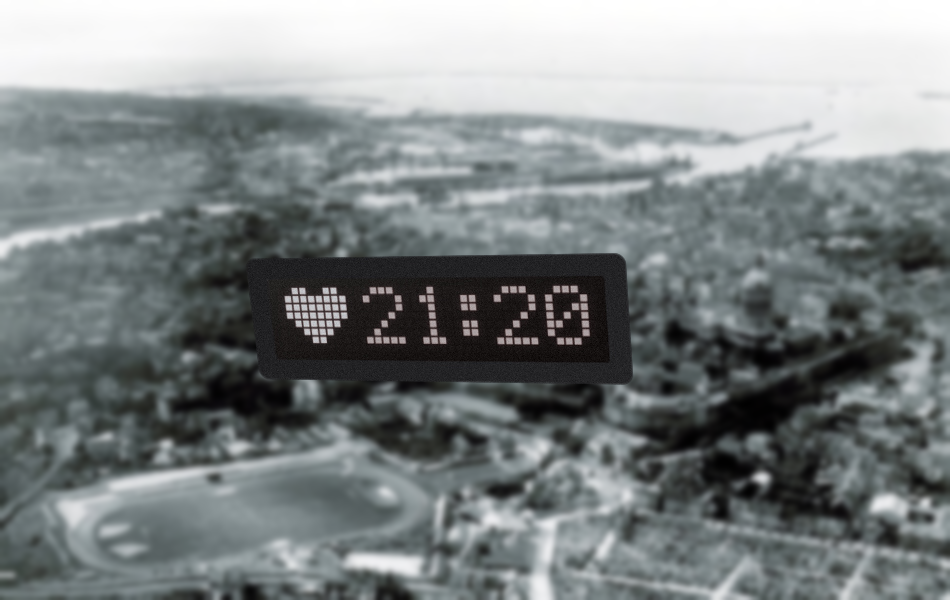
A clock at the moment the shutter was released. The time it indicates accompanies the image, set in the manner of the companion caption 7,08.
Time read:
21,20
